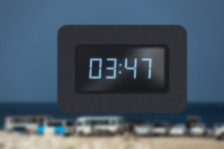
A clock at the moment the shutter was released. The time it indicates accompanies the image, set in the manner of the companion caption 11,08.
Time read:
3,47
